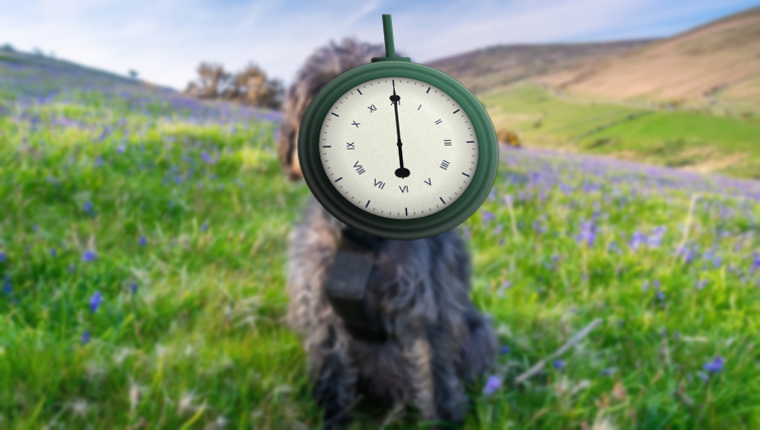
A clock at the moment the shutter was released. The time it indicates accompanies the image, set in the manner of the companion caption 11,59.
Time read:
6,00
